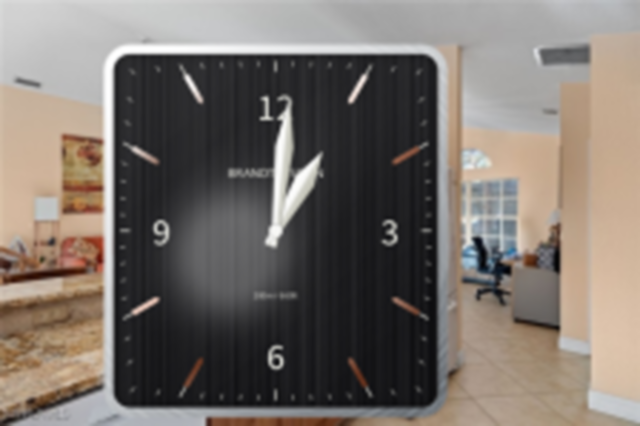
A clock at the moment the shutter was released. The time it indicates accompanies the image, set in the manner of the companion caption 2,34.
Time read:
1,01
